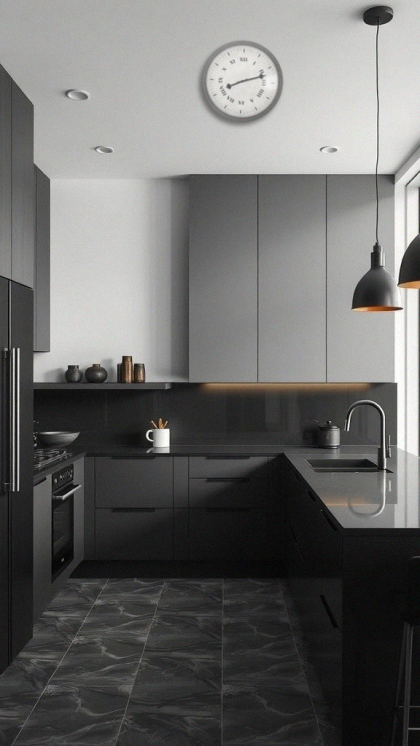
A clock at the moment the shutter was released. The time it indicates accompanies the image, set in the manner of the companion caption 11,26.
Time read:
8,12
